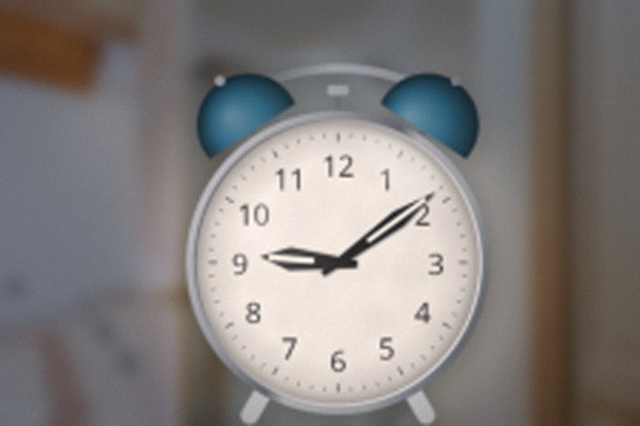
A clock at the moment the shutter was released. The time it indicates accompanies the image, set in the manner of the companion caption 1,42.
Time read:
9,09
